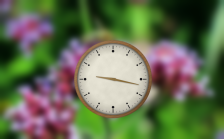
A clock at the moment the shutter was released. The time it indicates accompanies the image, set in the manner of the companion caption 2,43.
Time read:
9,17
